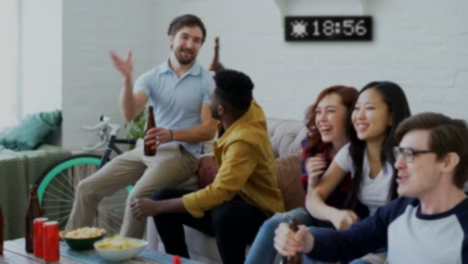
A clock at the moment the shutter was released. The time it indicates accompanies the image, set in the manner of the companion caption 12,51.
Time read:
18,56
